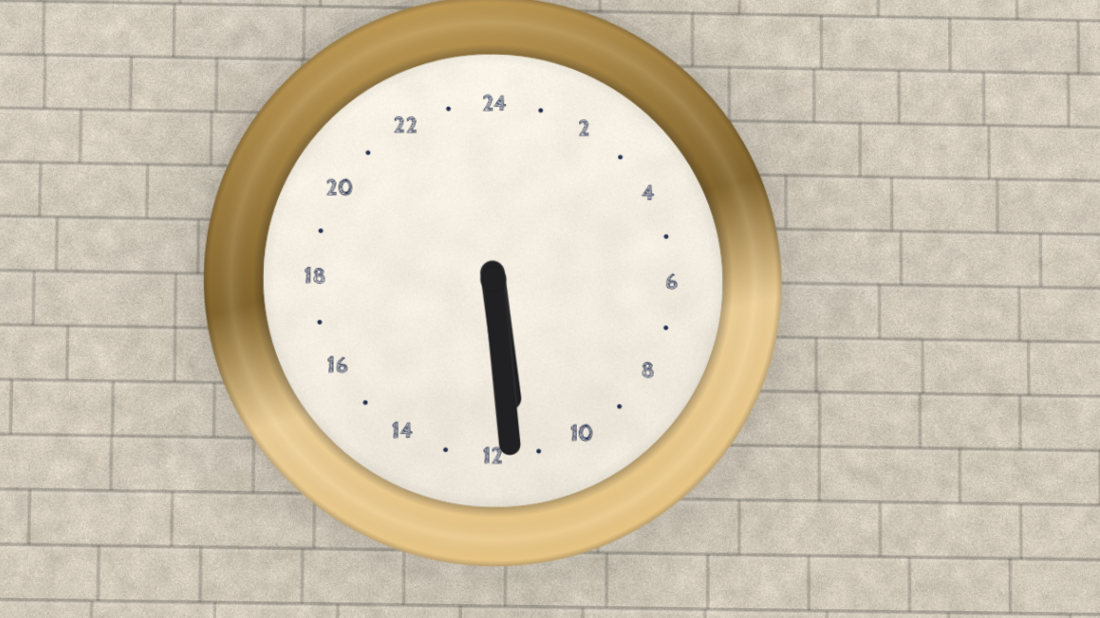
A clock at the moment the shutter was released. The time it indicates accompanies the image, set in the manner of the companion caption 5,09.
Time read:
11,29
